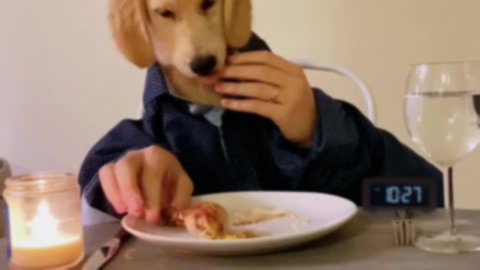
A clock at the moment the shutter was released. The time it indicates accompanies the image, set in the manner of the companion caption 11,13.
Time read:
10,27
